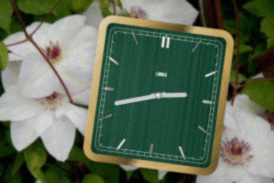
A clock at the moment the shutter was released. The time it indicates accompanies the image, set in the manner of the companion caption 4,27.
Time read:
2,42
